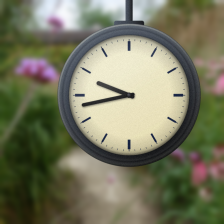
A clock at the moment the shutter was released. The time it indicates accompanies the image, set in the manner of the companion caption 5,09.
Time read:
9,43
